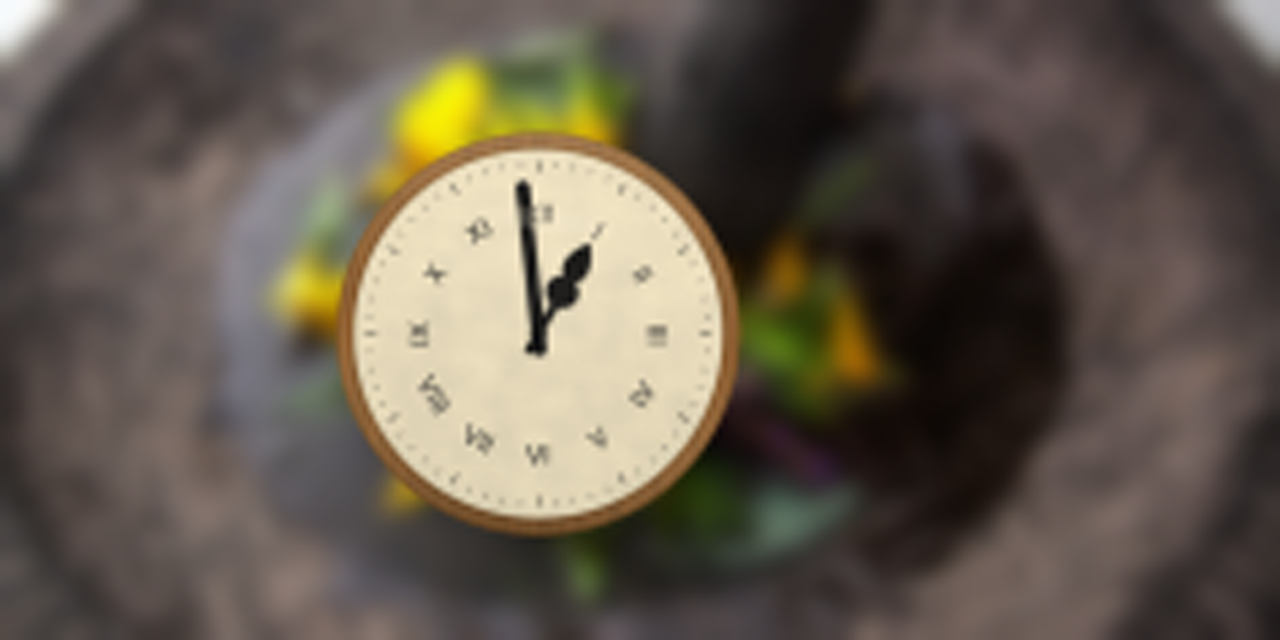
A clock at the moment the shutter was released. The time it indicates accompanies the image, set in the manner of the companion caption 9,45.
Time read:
12,59
